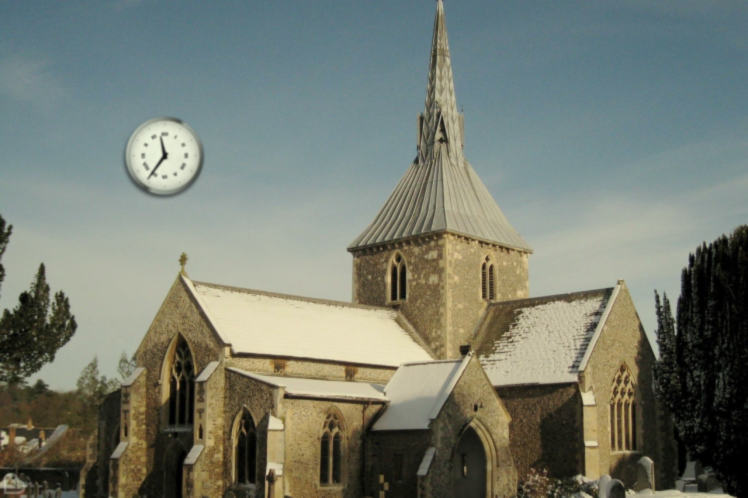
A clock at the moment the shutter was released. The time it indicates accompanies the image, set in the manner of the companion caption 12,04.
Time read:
11,36
